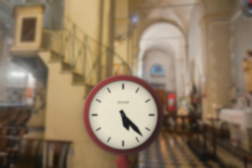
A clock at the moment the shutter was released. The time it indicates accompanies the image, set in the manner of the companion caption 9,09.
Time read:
5,23
